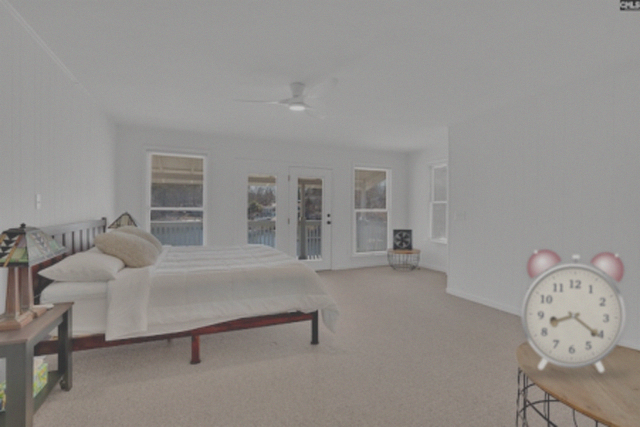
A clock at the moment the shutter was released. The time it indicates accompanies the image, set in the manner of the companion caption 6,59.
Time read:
8,21
